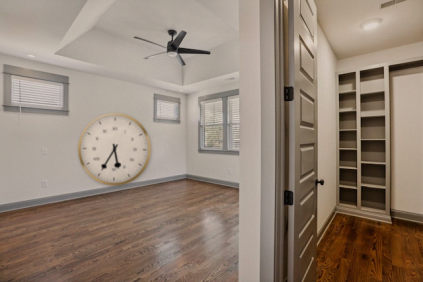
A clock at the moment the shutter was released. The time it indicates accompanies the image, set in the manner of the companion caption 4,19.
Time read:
5,35
